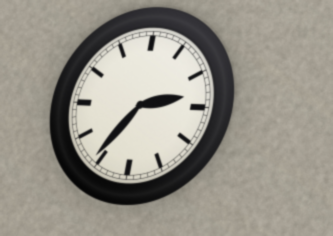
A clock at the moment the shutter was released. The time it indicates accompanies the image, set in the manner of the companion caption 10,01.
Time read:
2,36
